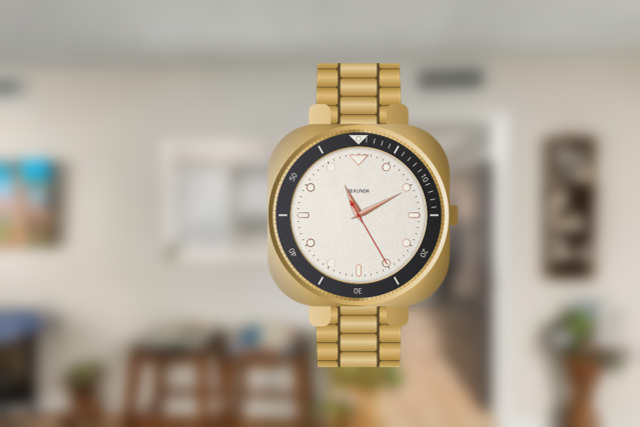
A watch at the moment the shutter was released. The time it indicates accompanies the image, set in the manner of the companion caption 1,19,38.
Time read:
11,10,25
